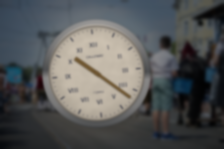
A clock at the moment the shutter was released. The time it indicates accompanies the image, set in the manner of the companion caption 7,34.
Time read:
10,22
